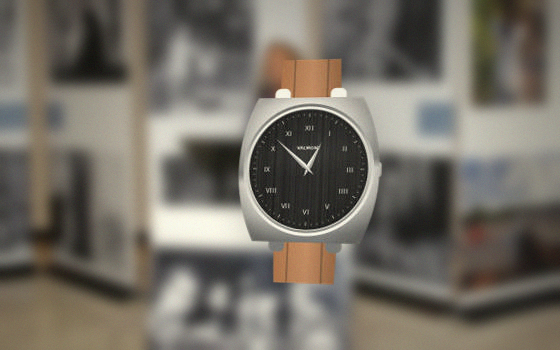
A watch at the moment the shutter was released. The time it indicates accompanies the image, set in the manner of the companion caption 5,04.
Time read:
12,52
